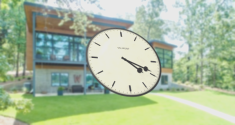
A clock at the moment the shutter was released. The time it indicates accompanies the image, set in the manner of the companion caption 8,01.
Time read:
4,19
